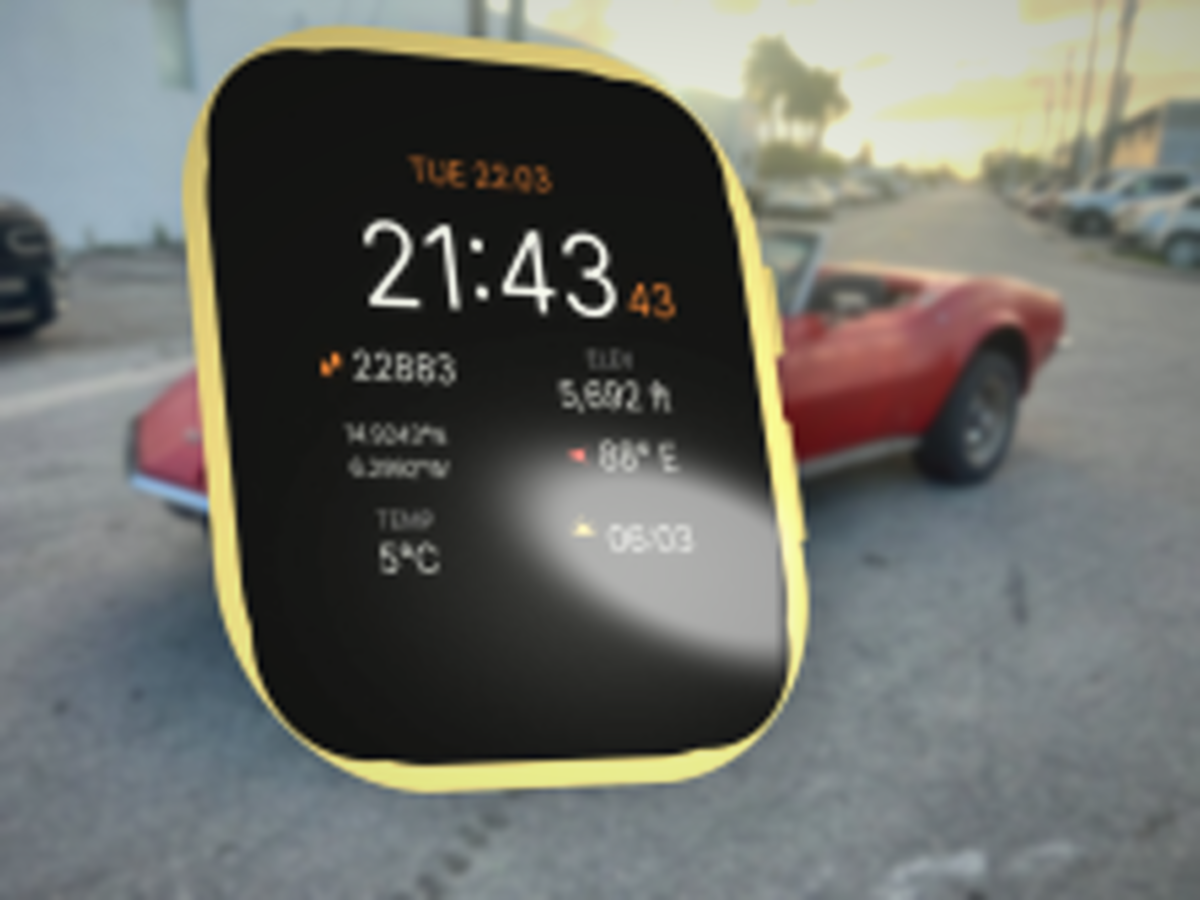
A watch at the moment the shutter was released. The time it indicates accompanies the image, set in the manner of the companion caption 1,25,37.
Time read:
21,43,43
